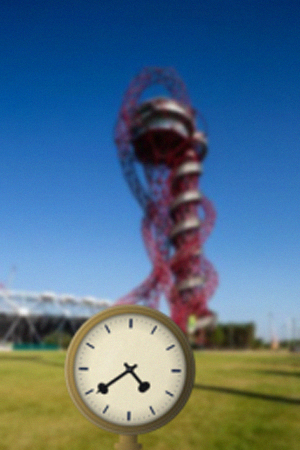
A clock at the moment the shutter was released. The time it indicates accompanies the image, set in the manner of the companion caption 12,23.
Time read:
4,39
